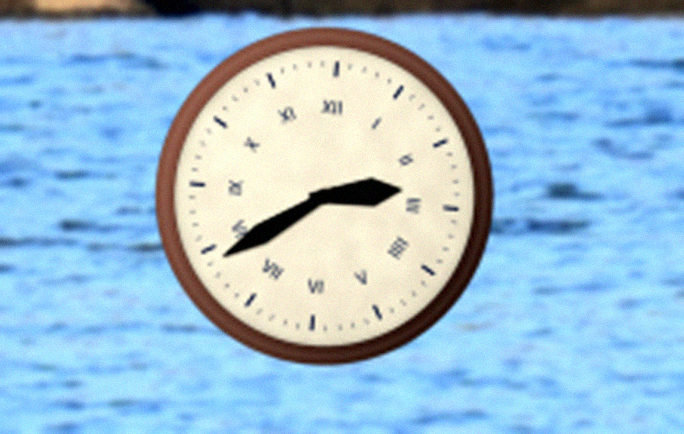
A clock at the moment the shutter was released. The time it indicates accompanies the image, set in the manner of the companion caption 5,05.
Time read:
2,39
